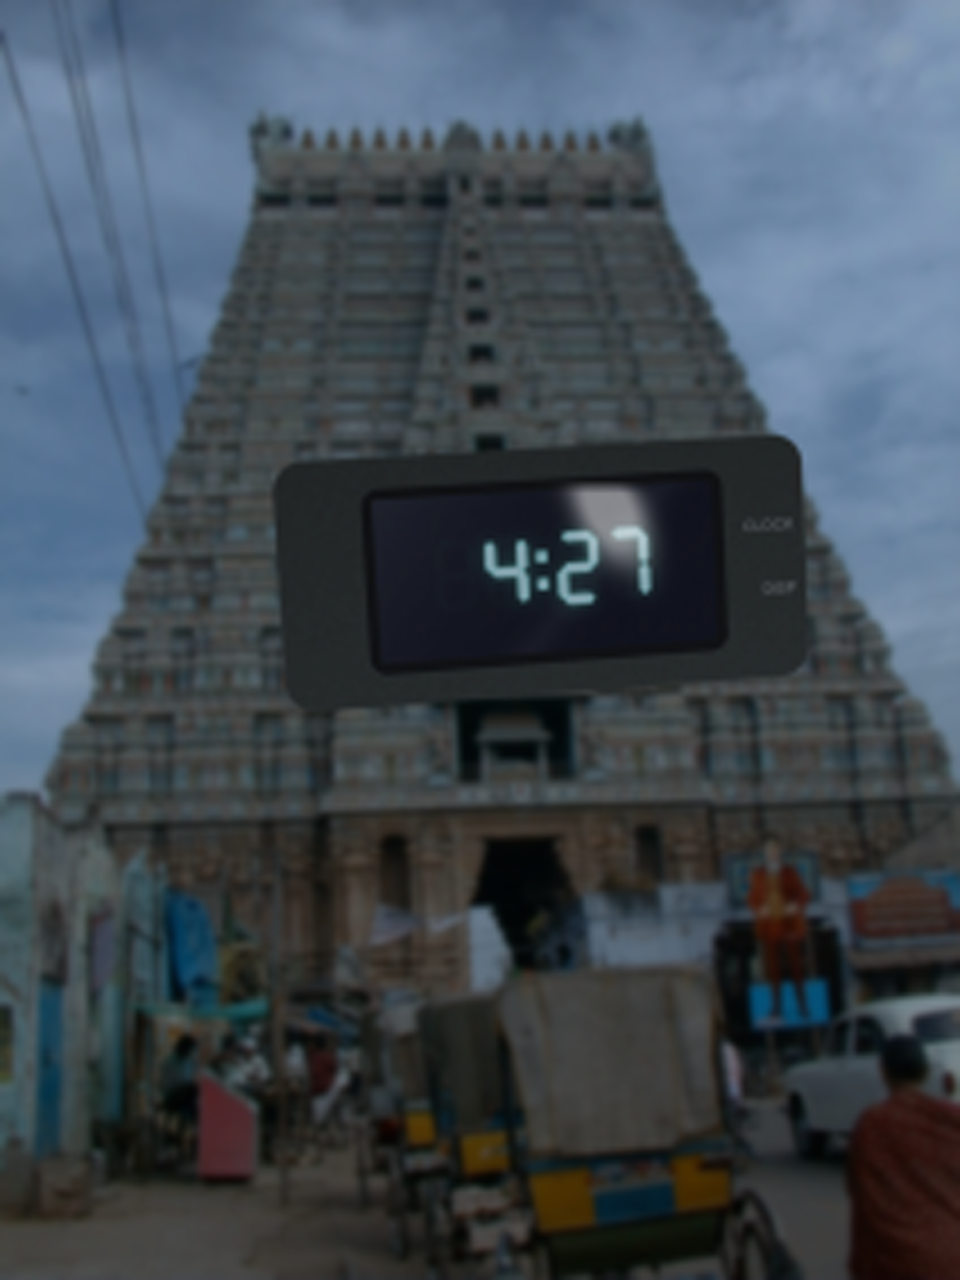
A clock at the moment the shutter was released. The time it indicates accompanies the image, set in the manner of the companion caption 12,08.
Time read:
4,27
